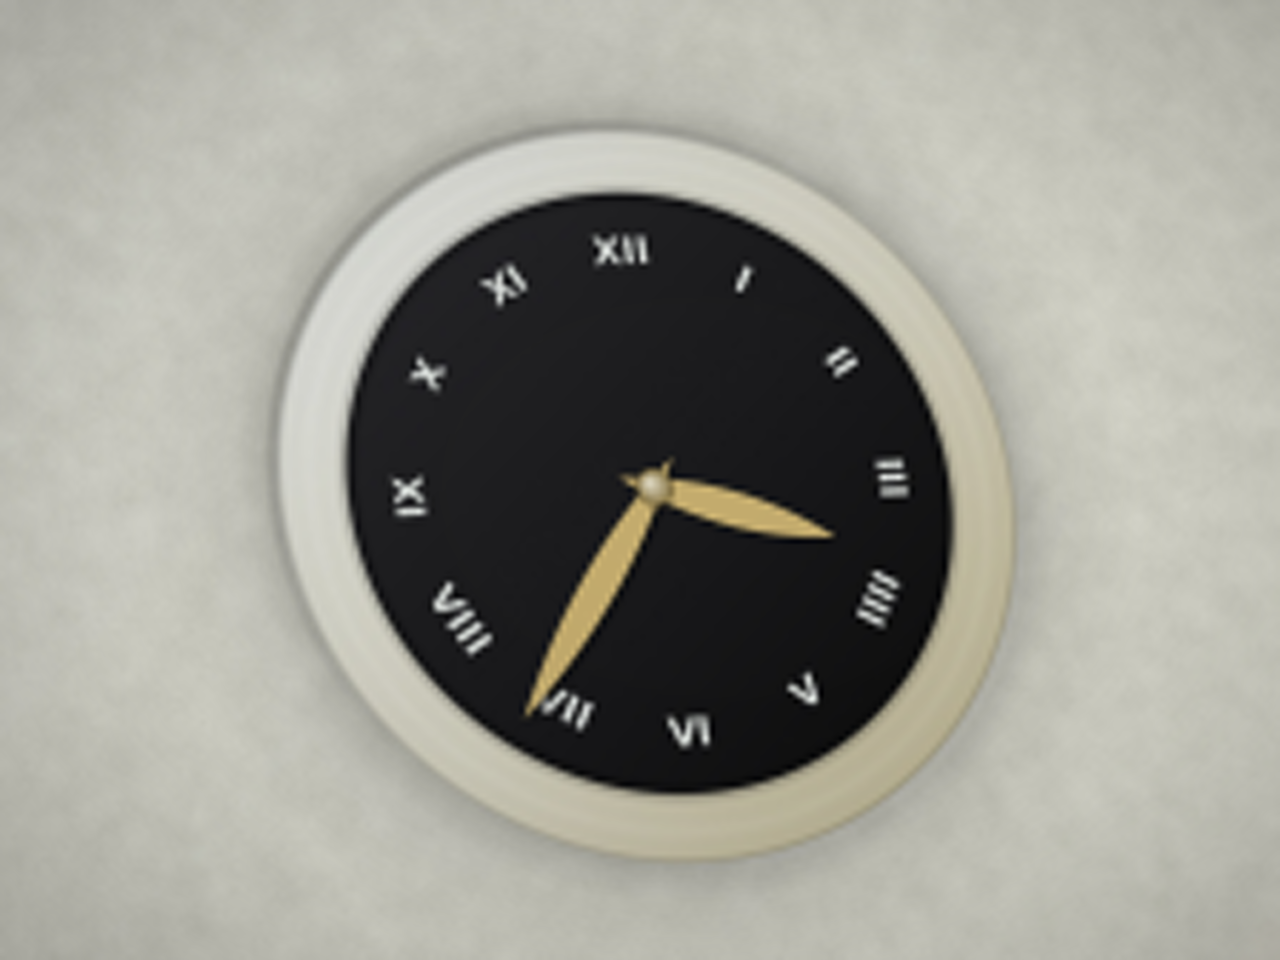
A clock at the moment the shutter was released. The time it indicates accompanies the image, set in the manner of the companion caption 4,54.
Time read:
3,36
